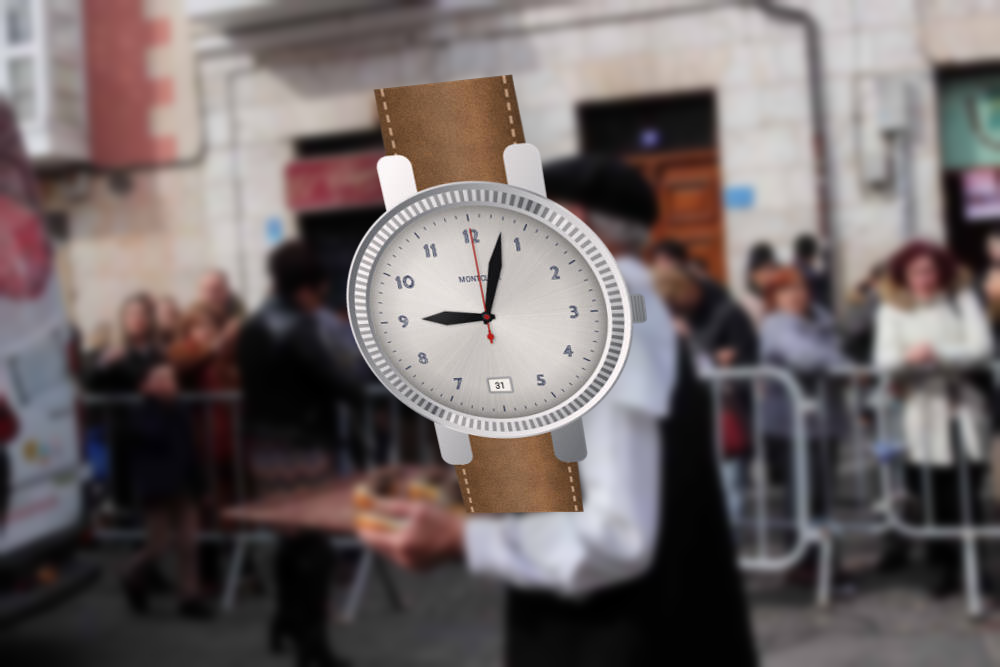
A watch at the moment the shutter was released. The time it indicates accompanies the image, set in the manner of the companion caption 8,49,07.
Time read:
9,03,00
